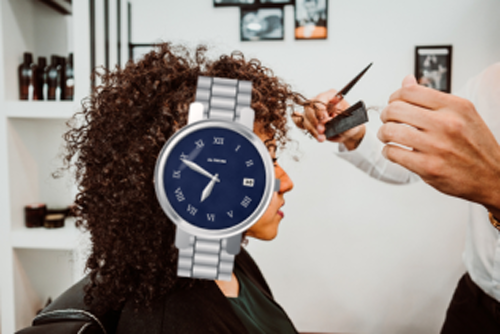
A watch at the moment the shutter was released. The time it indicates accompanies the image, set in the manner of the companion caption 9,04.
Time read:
6,49
